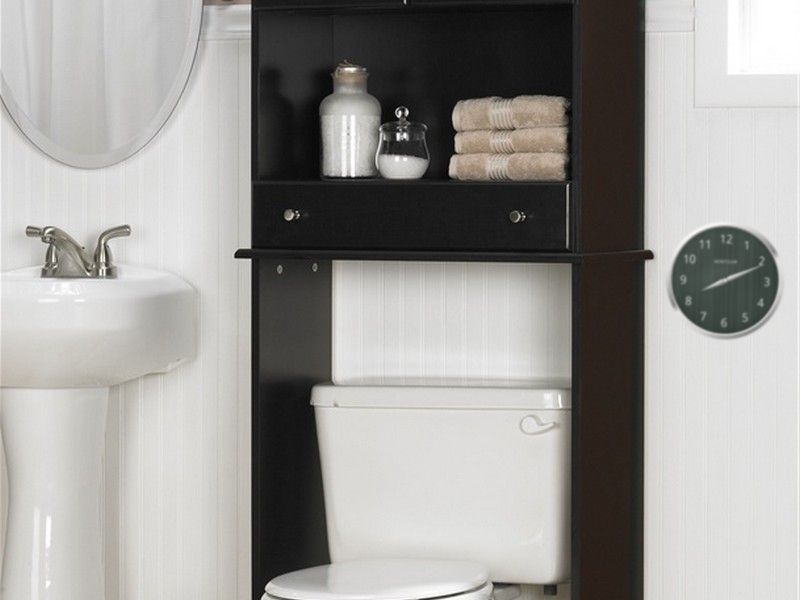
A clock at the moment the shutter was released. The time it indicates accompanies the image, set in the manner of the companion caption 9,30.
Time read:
8,11
